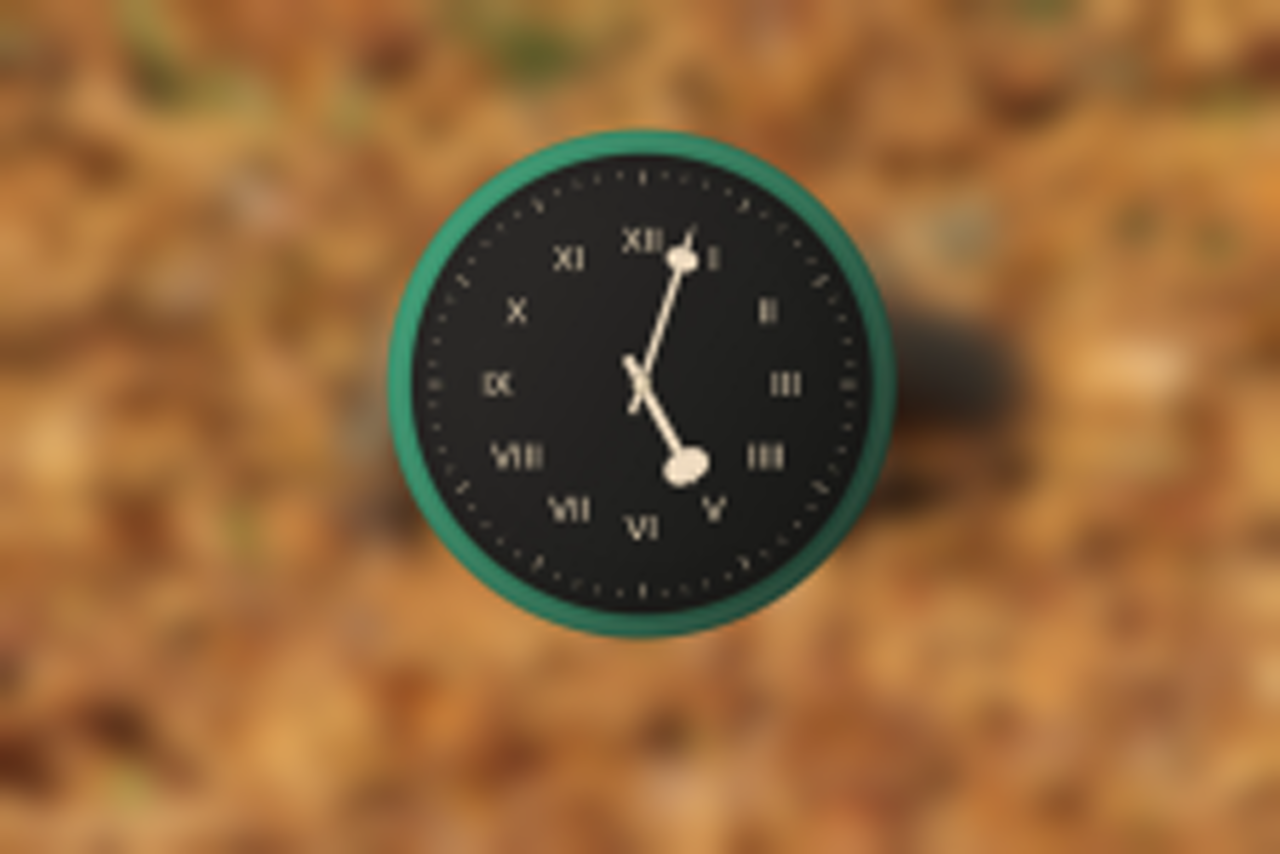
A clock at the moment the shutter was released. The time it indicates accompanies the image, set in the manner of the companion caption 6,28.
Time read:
5,03
